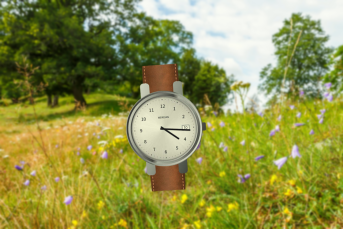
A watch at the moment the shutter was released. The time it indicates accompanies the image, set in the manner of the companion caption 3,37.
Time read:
4,16
